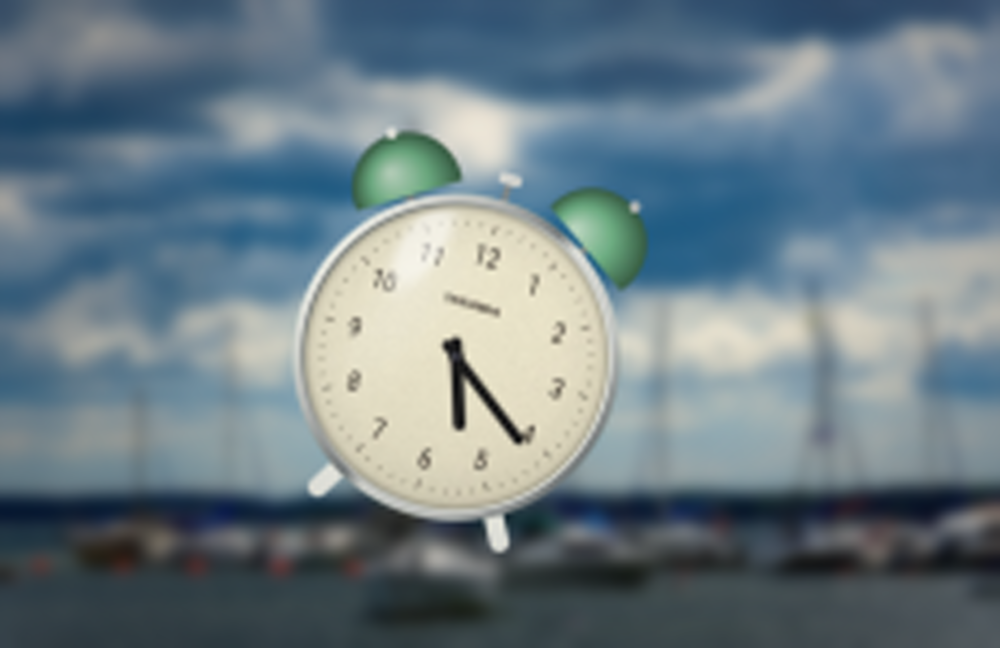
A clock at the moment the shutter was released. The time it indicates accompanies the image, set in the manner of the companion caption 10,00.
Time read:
5,21
